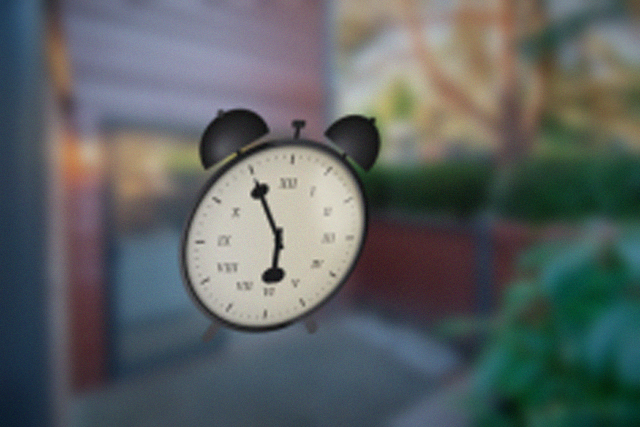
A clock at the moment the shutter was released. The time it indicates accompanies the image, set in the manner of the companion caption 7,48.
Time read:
5,55
